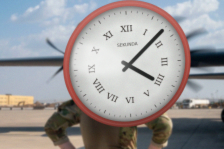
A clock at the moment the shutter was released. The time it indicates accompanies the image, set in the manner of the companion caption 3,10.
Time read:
4,08
